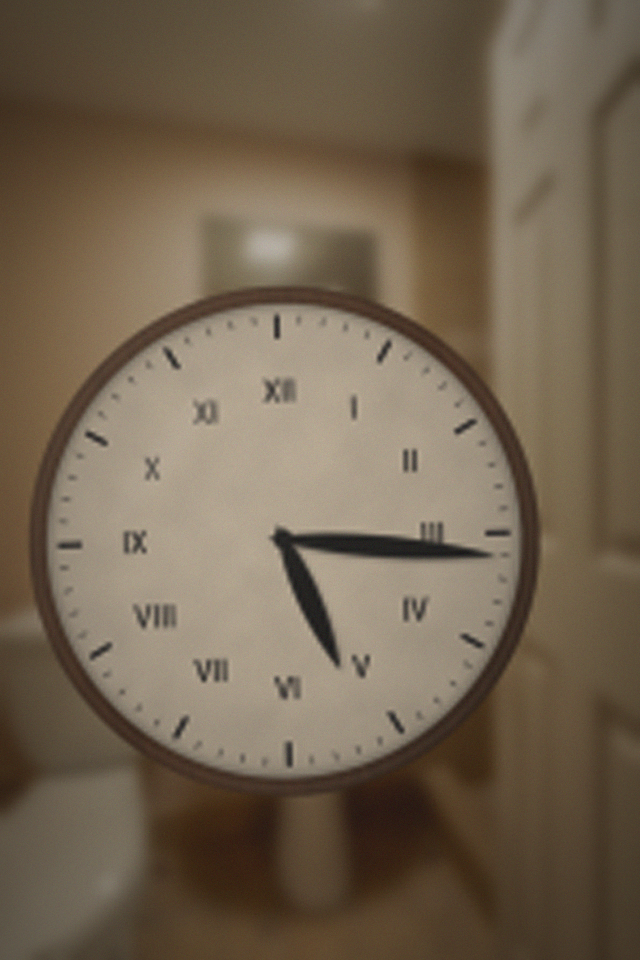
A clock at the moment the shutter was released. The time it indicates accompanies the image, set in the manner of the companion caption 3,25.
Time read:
5,16
